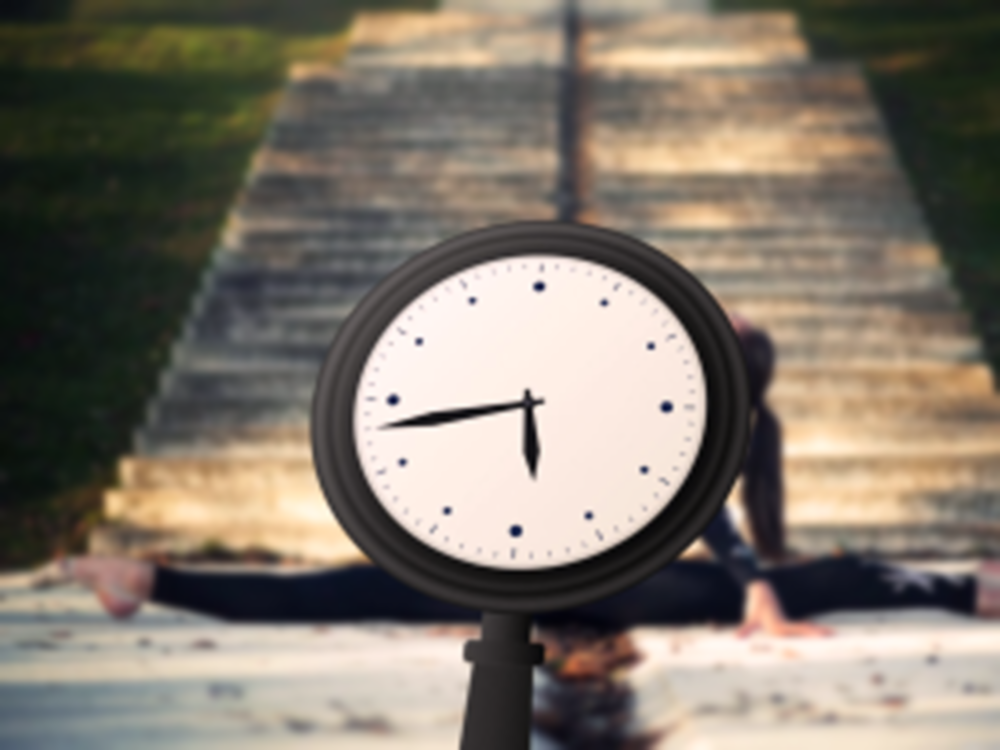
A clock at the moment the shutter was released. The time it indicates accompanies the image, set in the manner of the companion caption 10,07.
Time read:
5,43
